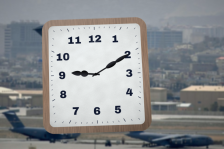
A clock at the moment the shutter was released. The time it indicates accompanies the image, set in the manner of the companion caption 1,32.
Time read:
9,10
